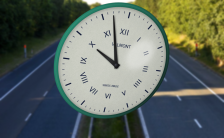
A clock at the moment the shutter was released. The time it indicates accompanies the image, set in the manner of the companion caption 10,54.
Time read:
9,57
